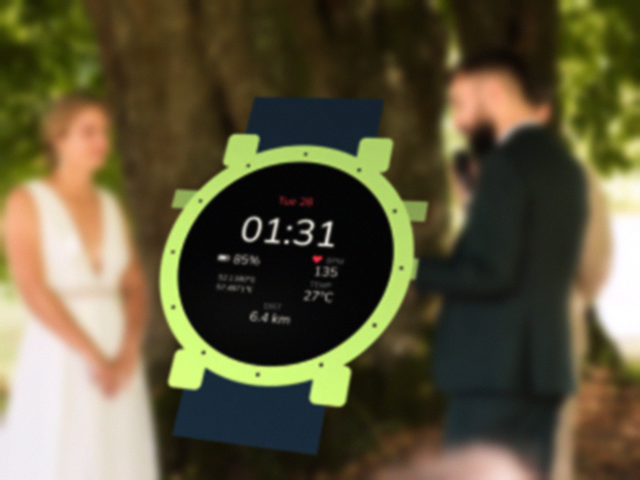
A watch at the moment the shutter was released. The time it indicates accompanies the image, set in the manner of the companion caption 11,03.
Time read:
1,31
